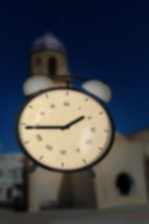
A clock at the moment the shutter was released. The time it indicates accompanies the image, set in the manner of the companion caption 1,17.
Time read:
1,44
